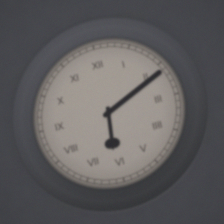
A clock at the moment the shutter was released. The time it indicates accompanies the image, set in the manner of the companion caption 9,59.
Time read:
6,11
